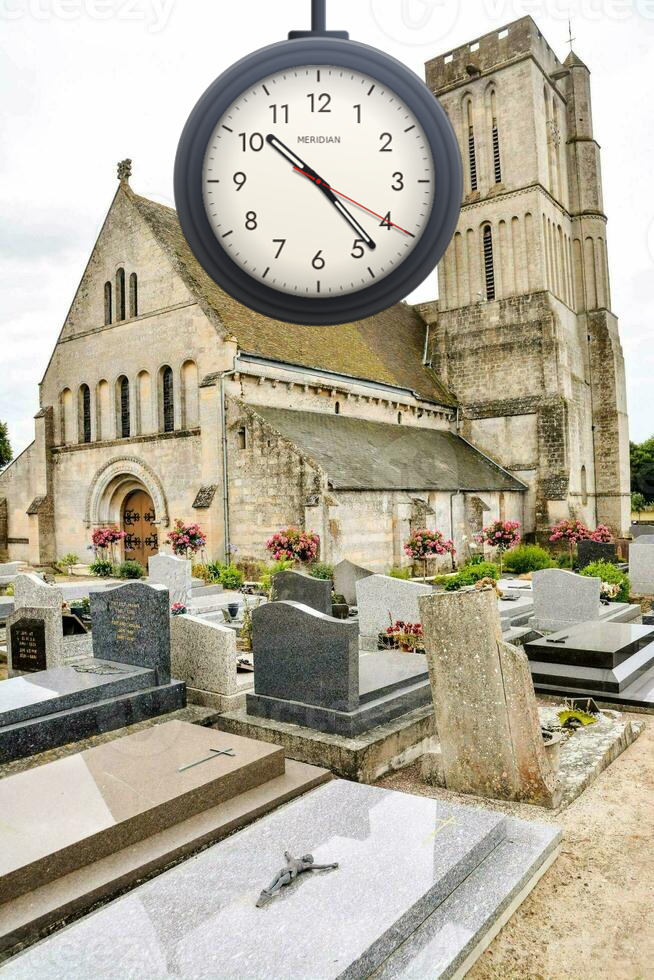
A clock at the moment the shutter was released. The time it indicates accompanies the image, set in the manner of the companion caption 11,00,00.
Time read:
10,23,20
